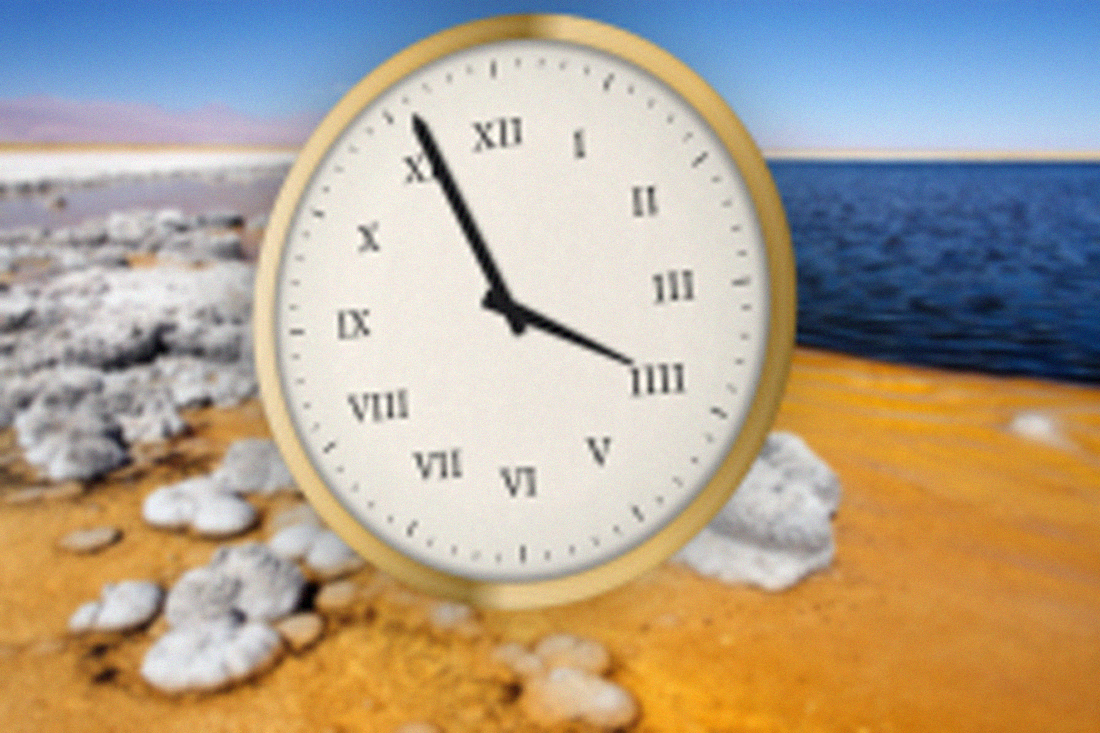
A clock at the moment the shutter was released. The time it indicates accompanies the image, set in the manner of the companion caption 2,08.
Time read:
3,56
